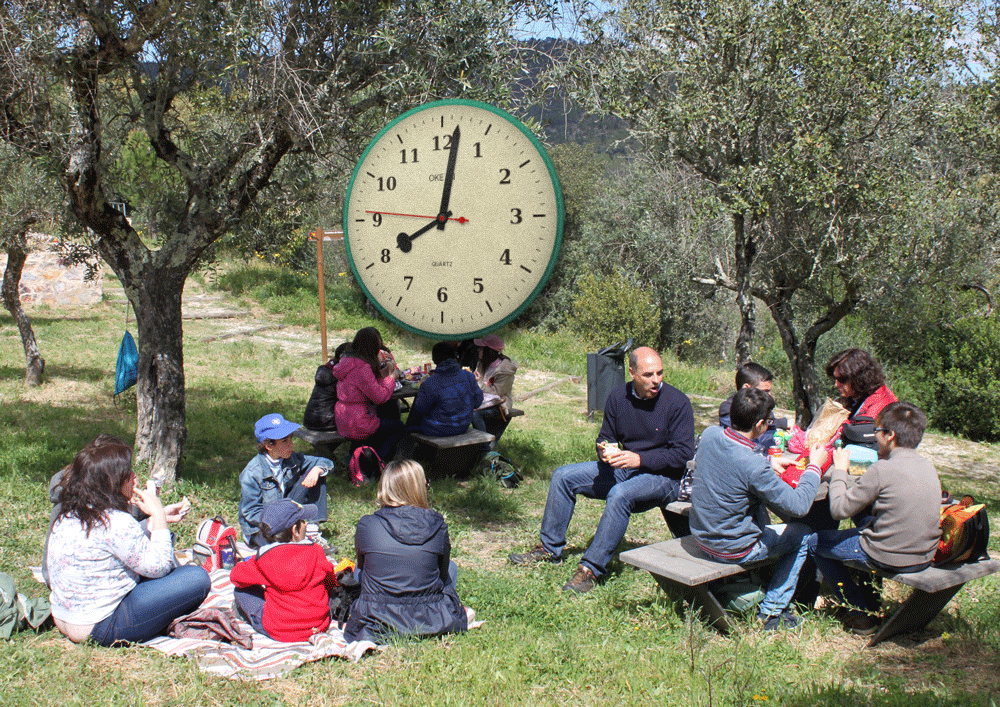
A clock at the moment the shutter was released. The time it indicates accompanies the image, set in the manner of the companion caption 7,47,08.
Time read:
8,01,46
